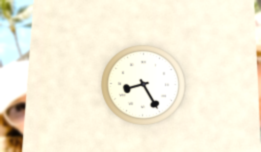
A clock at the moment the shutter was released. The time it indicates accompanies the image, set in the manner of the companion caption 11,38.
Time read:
8,25
